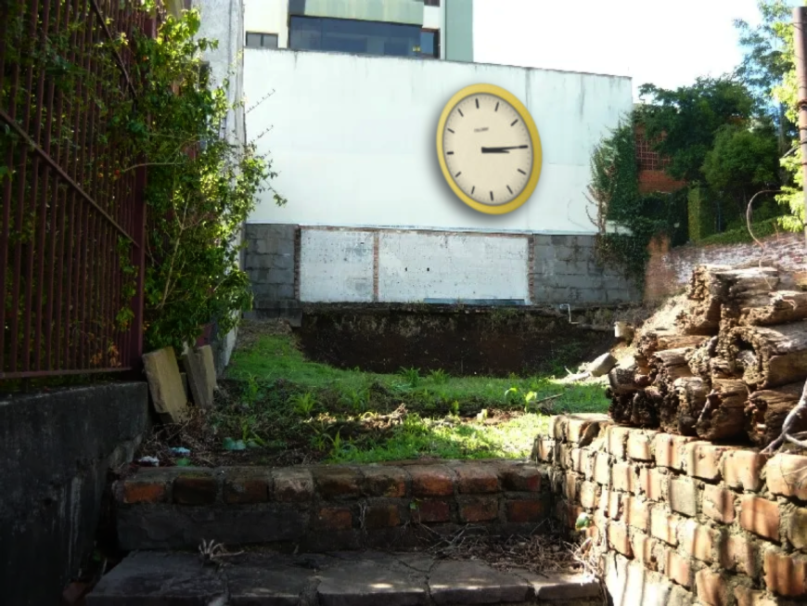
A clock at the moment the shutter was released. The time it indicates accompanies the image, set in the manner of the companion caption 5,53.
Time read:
3,15
